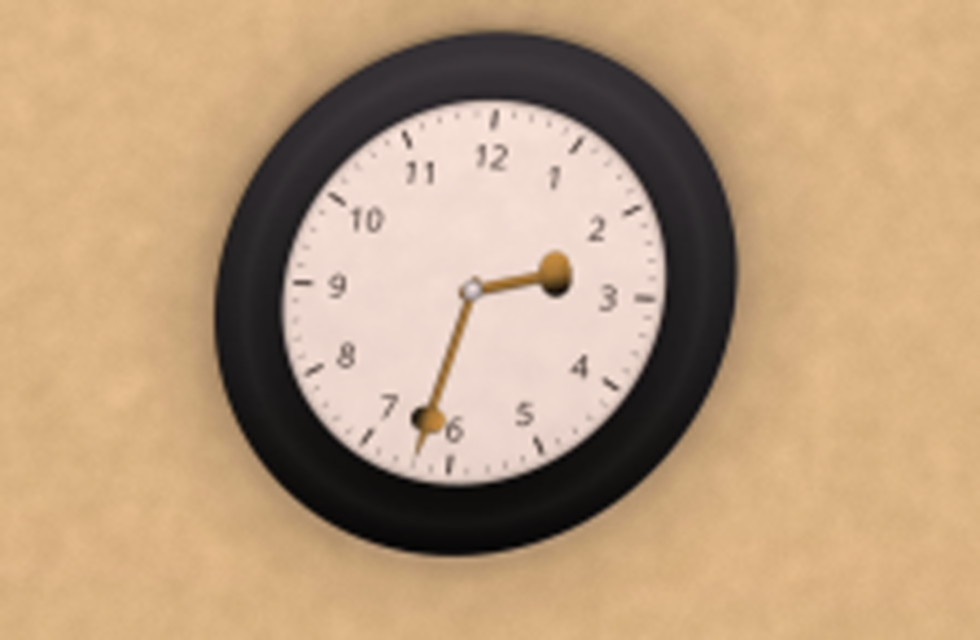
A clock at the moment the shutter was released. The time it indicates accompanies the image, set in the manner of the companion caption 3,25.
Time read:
2,32
